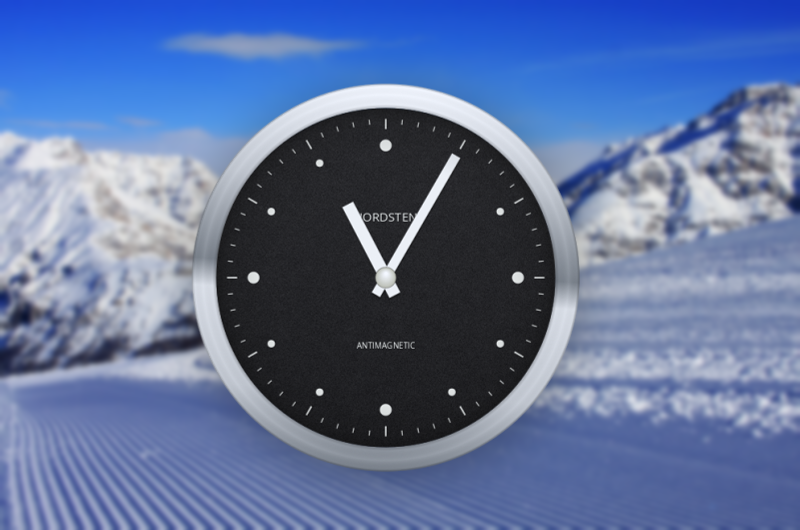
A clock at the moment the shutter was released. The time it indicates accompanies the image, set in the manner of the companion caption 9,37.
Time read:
11,05
